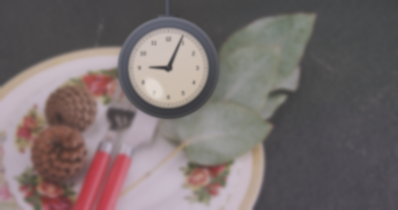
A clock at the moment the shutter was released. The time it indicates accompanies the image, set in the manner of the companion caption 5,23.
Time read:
9,04
